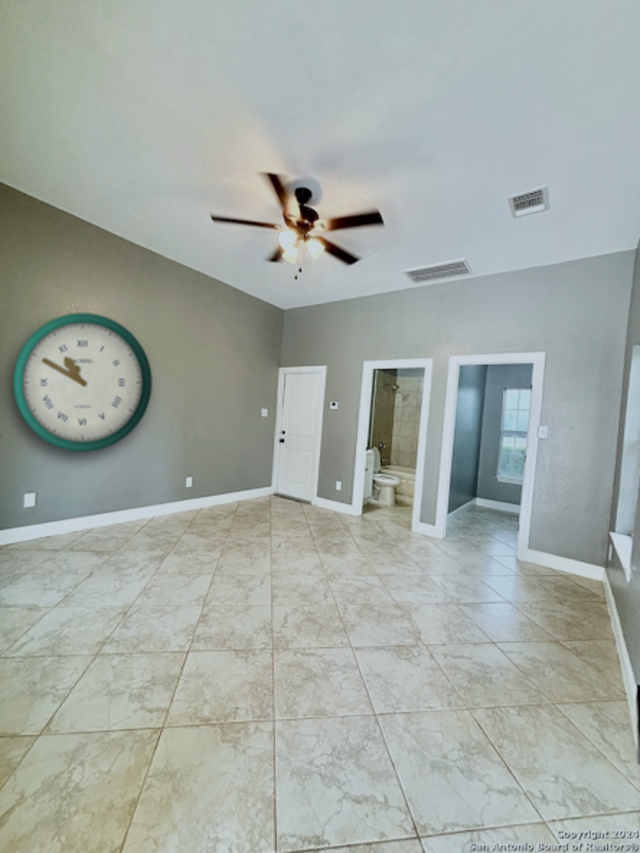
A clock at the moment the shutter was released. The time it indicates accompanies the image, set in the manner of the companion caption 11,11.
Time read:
10,50
